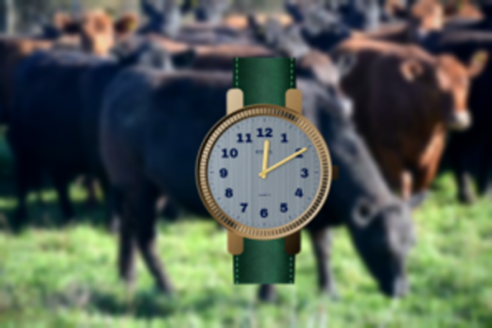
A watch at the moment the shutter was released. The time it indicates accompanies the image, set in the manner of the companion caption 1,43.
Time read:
12,10
